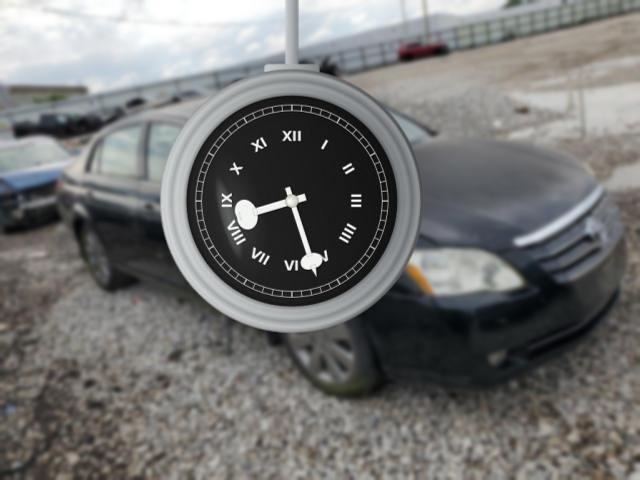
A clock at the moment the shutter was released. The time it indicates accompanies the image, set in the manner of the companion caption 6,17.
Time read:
8,27
